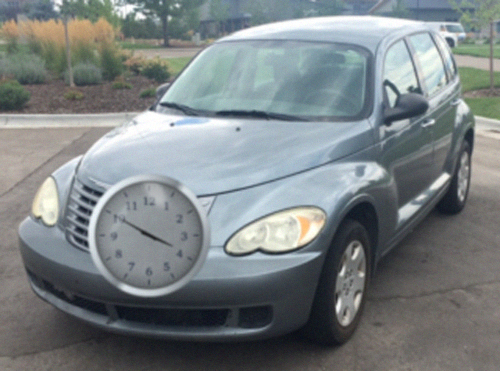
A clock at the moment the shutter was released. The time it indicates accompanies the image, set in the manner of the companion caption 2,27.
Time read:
3,50
